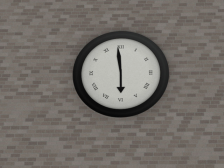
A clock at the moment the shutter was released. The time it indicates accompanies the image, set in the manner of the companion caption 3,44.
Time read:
5,59
